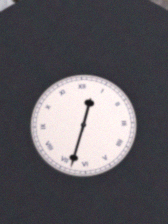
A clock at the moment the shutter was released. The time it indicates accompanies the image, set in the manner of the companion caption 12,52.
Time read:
12,33
